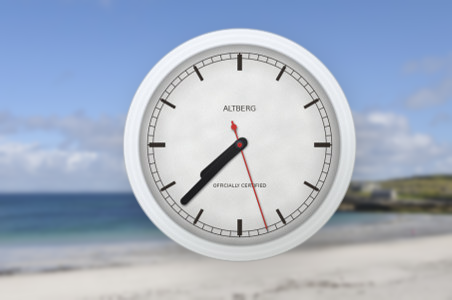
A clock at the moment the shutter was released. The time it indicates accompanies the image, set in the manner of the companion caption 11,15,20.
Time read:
7,37,27
